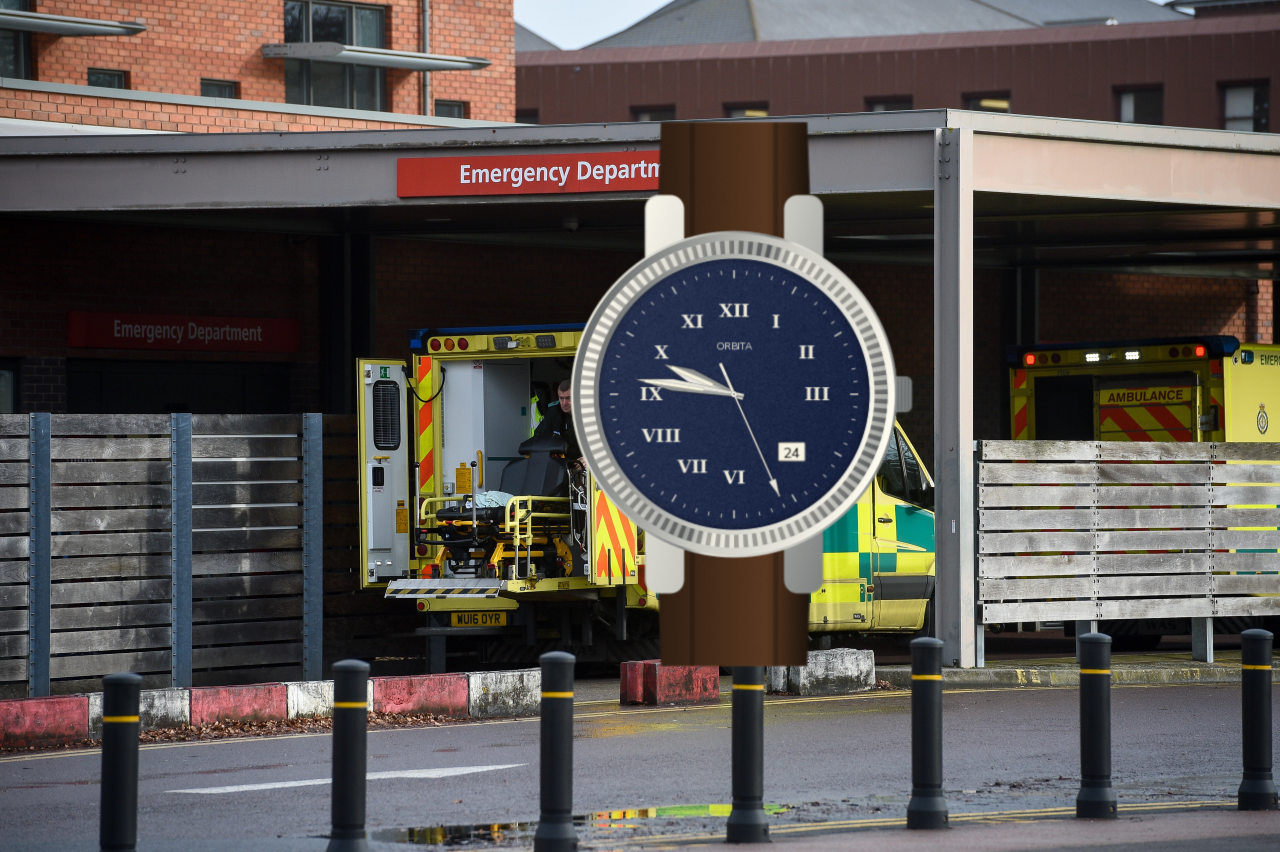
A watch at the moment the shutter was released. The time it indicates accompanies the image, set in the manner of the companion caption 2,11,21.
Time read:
9,46,26
